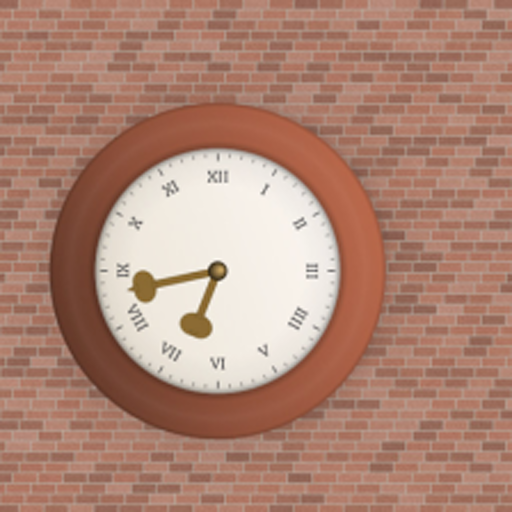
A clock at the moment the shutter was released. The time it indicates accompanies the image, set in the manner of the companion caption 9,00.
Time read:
6,43
